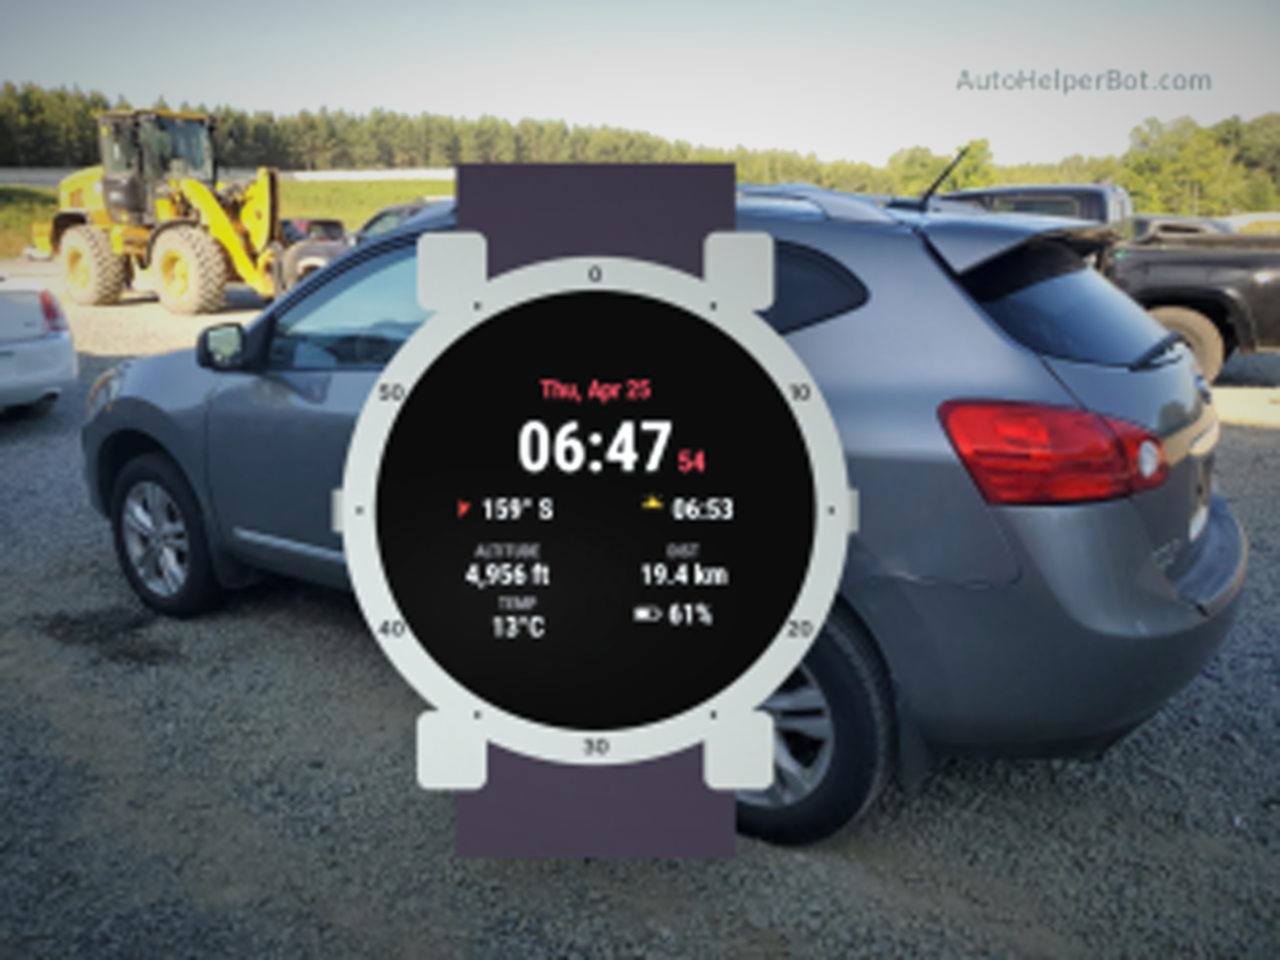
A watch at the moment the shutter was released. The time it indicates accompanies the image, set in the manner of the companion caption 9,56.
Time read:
6,47
